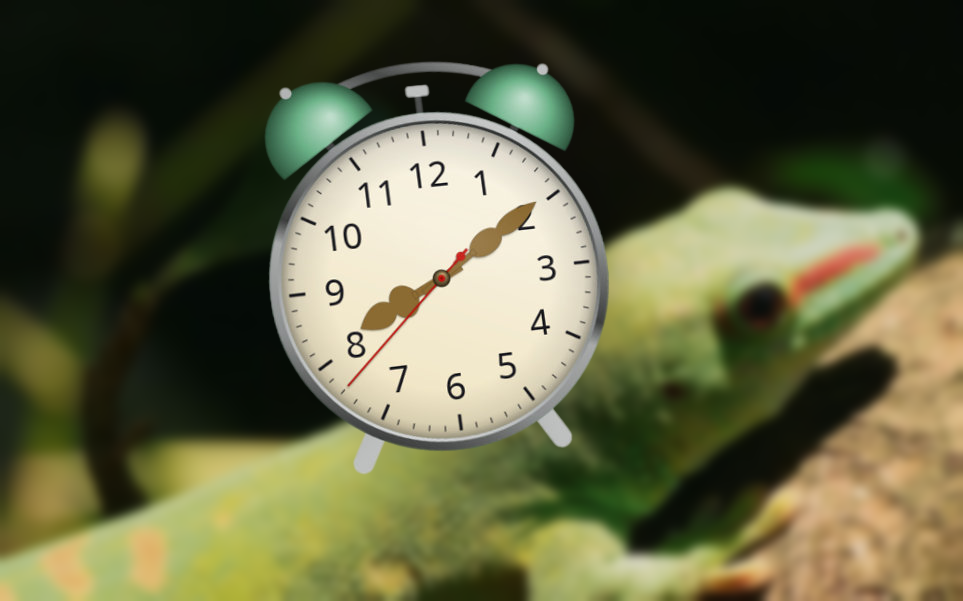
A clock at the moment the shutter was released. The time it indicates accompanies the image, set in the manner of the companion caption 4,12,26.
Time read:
8,09,38
